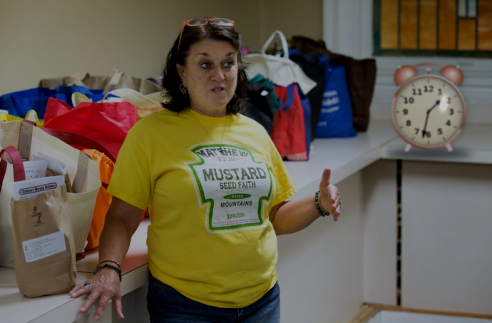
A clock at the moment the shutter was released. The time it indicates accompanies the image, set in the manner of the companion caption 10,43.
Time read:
1,32
